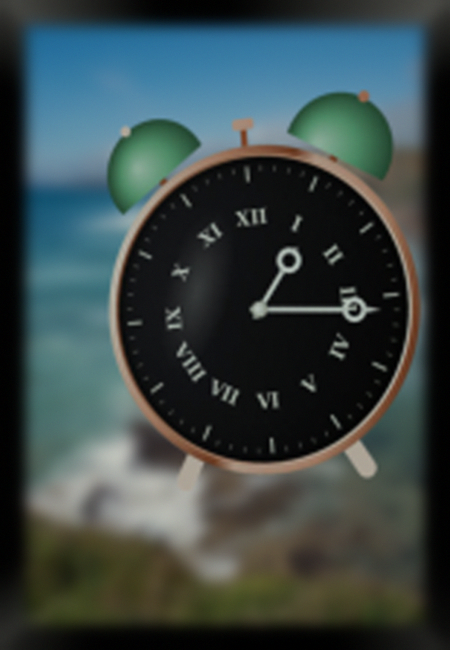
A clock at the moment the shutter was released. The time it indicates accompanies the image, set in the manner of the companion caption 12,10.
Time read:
1,16
